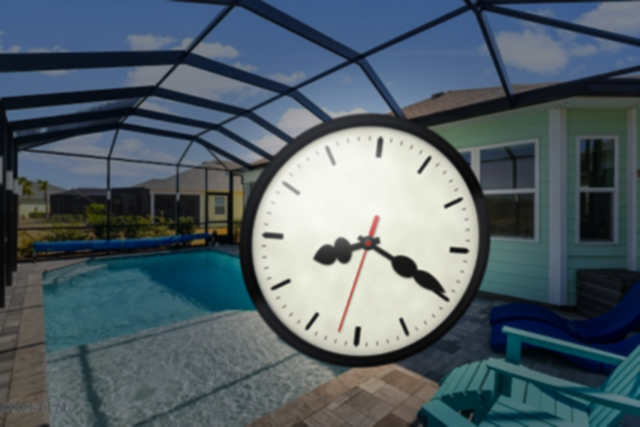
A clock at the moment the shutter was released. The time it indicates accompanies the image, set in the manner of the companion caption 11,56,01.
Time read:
8,19,32
